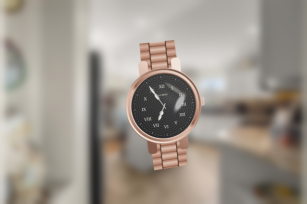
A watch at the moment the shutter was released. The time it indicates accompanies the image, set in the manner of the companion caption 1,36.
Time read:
6,55
